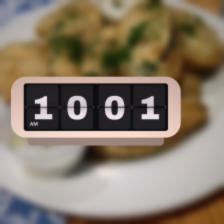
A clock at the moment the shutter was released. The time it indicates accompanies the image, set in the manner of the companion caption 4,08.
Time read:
10,01
